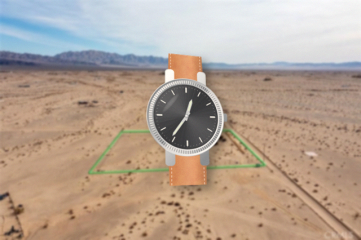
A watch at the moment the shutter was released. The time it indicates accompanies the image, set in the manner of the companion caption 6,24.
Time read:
12,36
